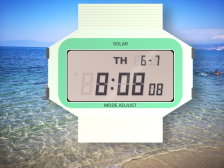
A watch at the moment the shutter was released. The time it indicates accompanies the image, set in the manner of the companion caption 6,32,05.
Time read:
8,08,08
